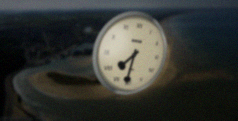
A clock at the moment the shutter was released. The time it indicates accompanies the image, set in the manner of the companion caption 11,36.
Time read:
7,31
